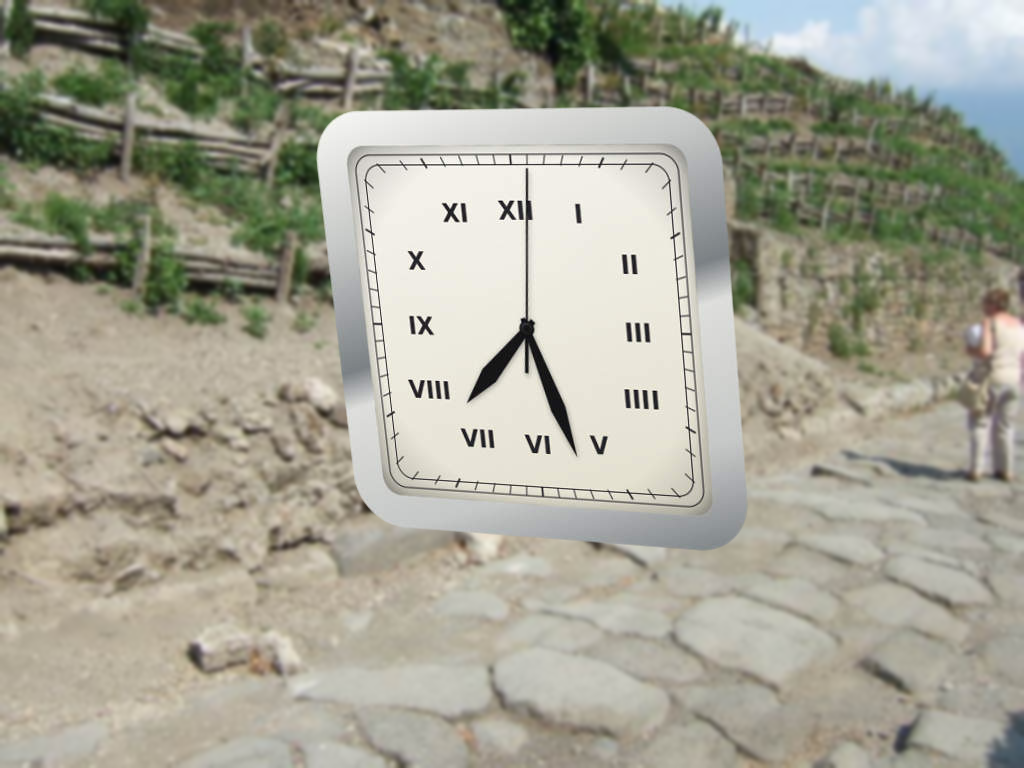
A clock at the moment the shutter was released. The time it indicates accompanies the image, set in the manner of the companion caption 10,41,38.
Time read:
7,27,01
